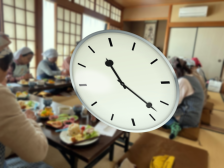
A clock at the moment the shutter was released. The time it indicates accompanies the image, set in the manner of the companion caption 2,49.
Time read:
11,23
